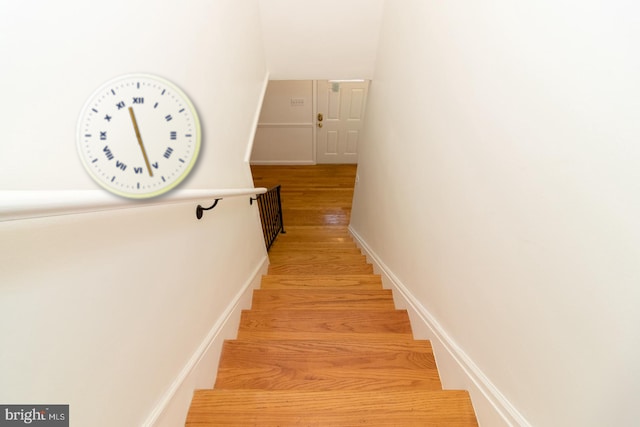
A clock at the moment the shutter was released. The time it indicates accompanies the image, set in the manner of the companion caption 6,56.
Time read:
11,27
